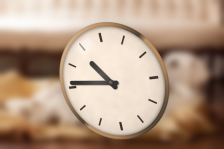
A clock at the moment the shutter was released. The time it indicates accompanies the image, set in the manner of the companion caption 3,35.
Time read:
10,46
